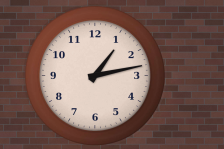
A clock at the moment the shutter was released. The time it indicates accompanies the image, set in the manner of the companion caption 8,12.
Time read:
1,13
